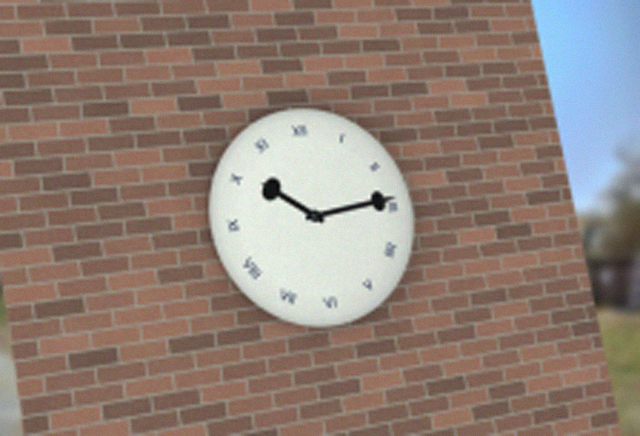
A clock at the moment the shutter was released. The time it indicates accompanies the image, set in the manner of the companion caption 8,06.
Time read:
10,14
